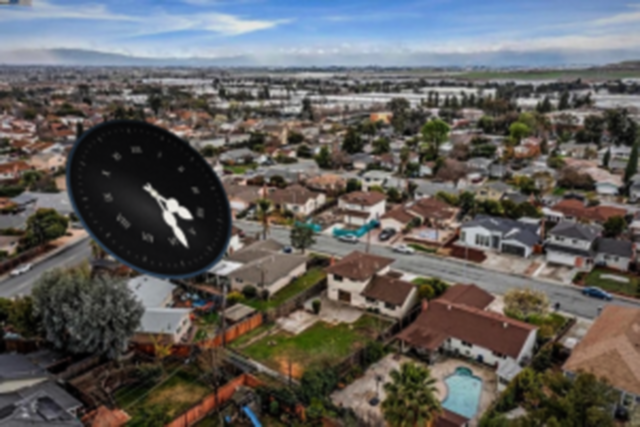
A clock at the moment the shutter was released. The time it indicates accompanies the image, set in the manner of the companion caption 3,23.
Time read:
4,28
